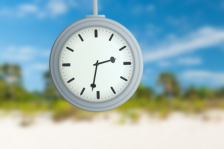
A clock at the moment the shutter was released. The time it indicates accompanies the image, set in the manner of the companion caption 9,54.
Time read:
2,32
